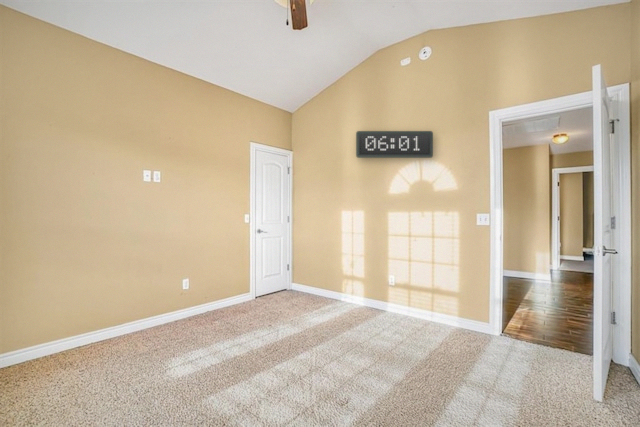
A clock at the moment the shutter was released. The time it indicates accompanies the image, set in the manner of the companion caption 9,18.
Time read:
6,01
